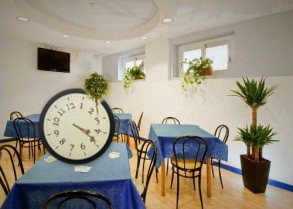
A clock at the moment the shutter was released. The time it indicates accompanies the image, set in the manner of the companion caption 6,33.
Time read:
4,24
